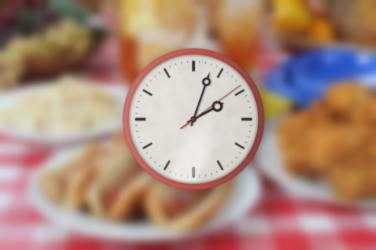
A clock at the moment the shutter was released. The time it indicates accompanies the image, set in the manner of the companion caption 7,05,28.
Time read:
2,03,09
